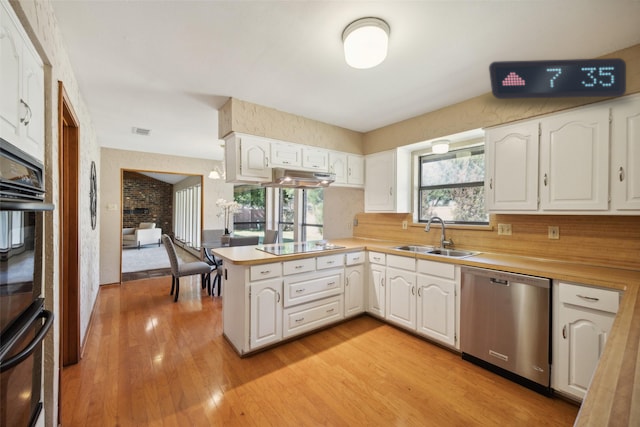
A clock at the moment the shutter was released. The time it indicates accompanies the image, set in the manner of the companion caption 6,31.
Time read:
7,35
